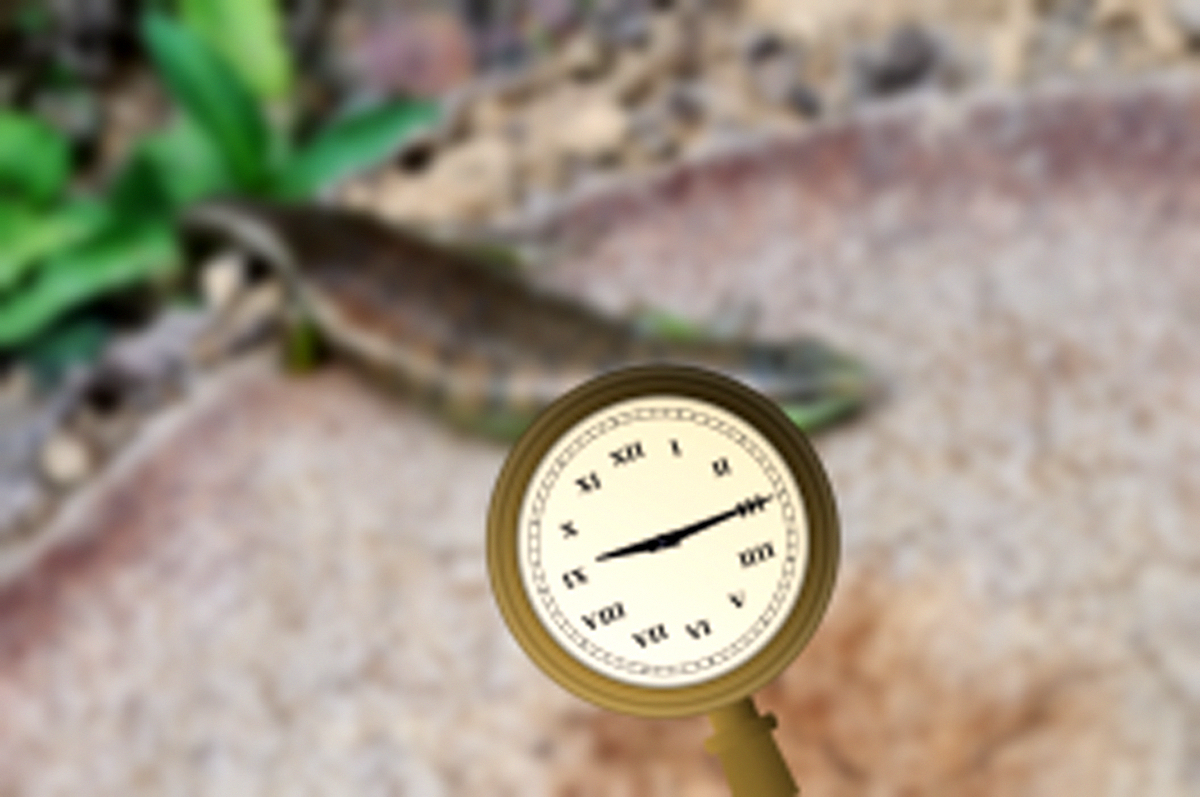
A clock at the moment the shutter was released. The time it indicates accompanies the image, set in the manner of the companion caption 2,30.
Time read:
9,15
